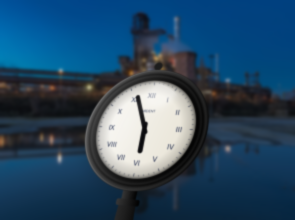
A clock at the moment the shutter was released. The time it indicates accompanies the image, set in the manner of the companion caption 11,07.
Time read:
5,56
